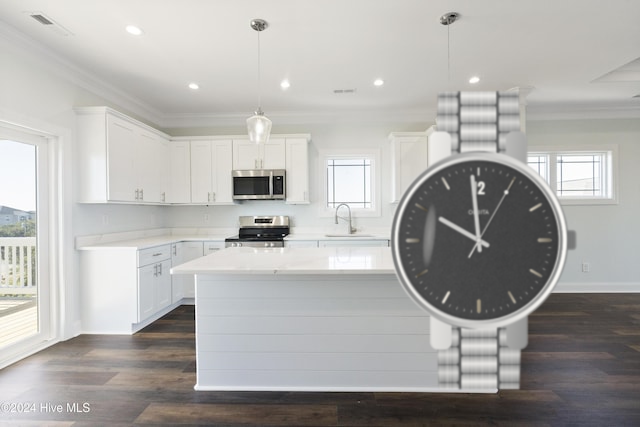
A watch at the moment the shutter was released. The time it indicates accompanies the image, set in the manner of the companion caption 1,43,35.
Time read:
9,59,05
